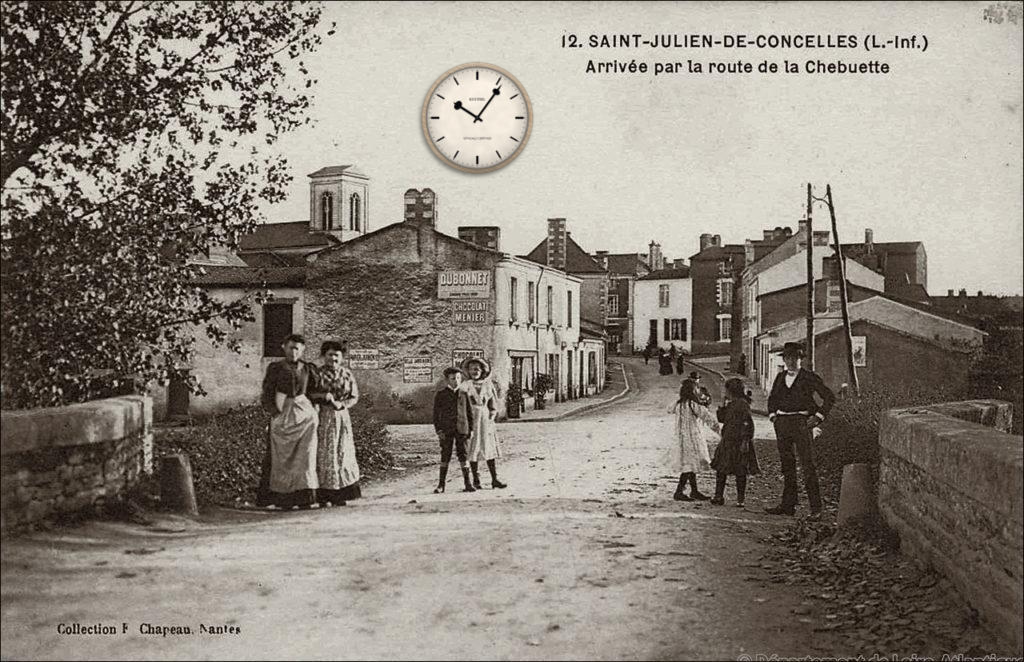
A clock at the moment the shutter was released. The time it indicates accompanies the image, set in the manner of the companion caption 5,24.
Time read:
10,06
